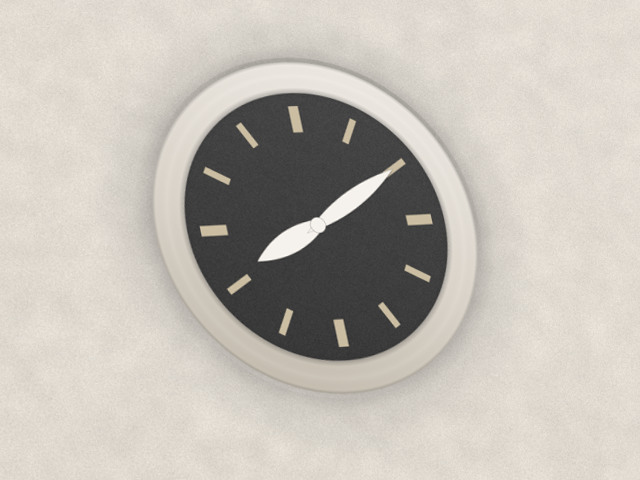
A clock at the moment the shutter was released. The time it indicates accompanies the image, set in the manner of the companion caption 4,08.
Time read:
8,10
